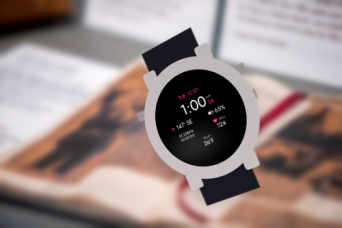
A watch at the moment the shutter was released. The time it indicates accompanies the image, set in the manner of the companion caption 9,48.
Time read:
1,00
